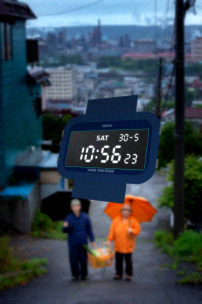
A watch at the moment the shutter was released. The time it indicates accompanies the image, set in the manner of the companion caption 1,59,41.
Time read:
10,56,23
